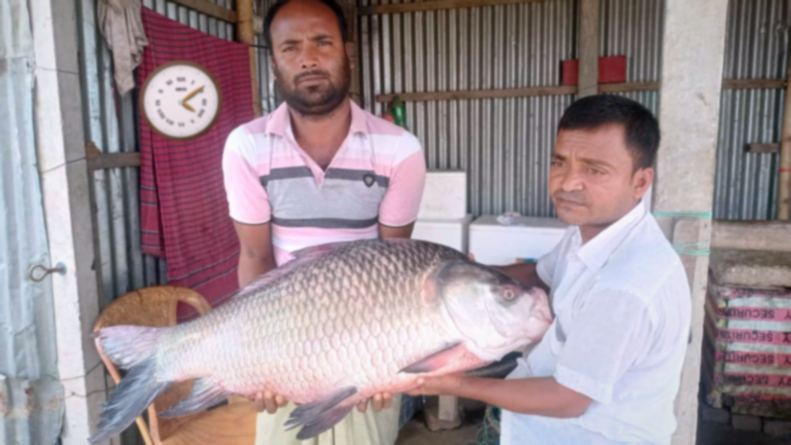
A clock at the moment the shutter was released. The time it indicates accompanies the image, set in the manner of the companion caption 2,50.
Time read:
4,09
